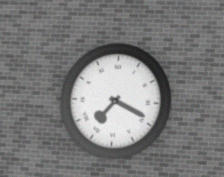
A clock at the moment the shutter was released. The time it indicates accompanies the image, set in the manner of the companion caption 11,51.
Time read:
7,19
